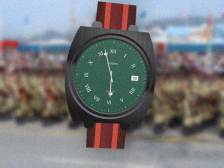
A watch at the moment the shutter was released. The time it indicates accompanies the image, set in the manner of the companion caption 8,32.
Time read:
5,57
